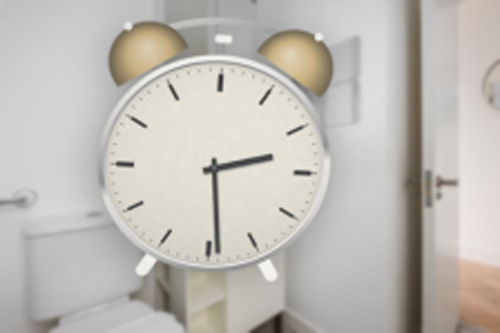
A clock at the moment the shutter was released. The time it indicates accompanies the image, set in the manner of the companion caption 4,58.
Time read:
2,29
